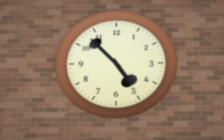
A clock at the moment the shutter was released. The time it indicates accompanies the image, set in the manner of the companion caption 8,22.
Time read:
4,53
